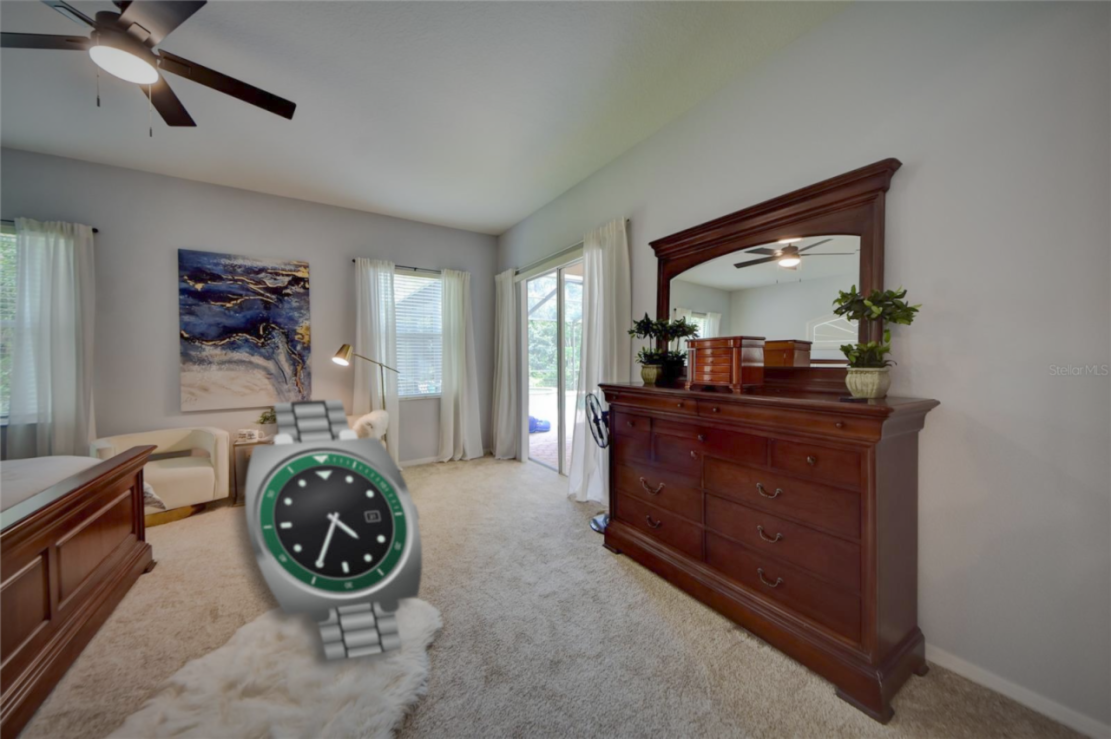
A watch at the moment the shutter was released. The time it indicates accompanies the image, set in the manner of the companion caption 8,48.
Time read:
4,35
